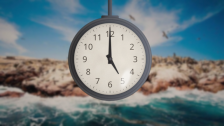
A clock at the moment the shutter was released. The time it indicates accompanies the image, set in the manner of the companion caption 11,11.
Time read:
5,00
